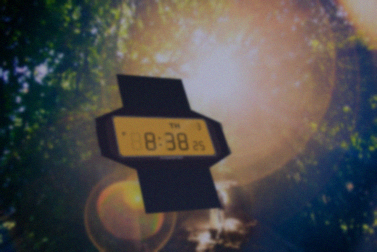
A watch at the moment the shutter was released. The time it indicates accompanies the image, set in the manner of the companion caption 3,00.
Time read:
8,38
